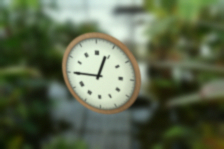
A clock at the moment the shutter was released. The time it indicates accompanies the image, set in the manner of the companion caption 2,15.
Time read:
12,45
